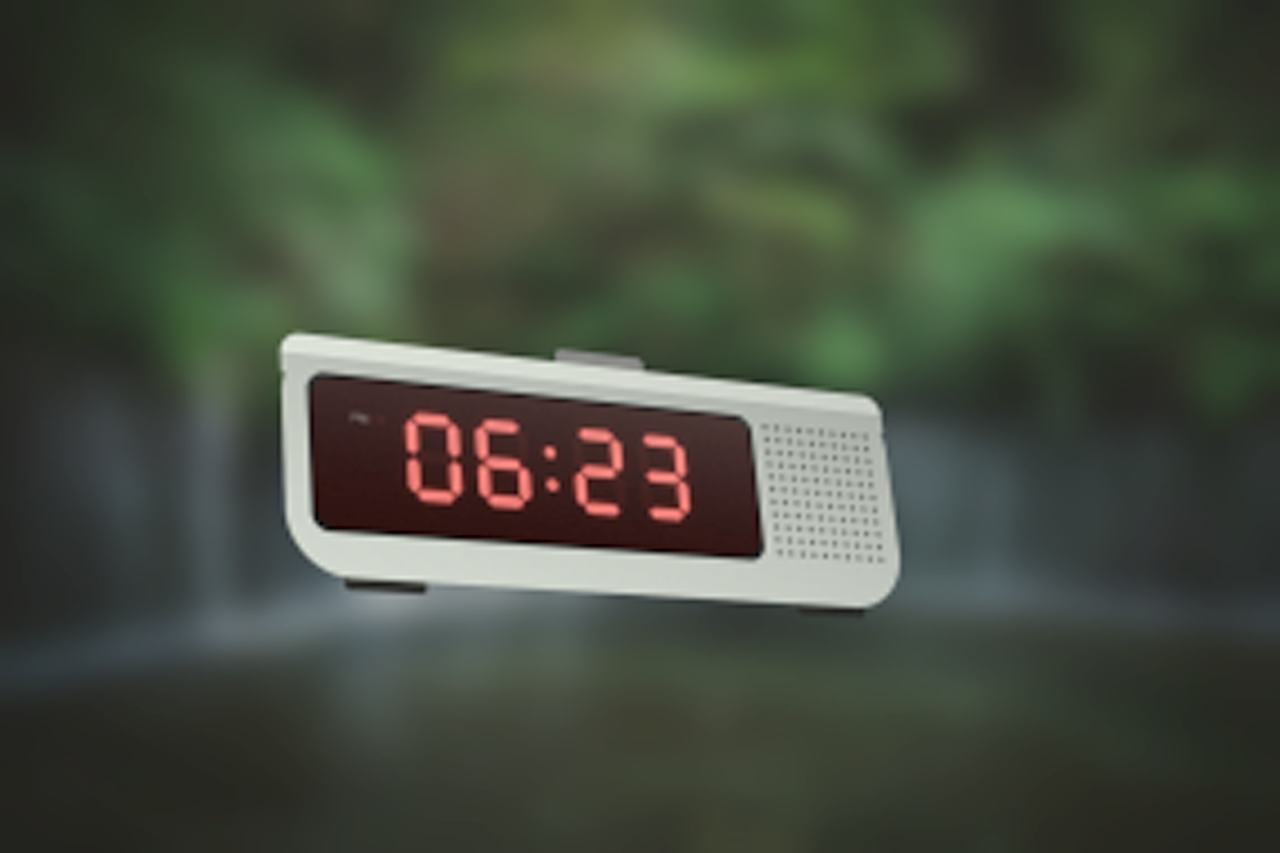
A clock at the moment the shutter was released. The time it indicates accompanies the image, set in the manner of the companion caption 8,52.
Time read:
6,23
